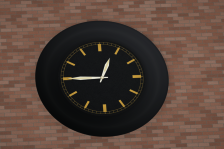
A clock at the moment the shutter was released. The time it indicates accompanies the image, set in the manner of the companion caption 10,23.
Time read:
12,45
